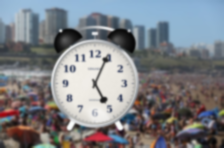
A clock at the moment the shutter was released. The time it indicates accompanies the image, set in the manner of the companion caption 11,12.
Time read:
5,04
